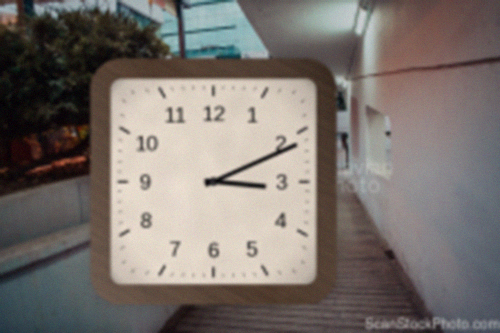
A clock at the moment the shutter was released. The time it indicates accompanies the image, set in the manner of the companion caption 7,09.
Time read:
3,11
